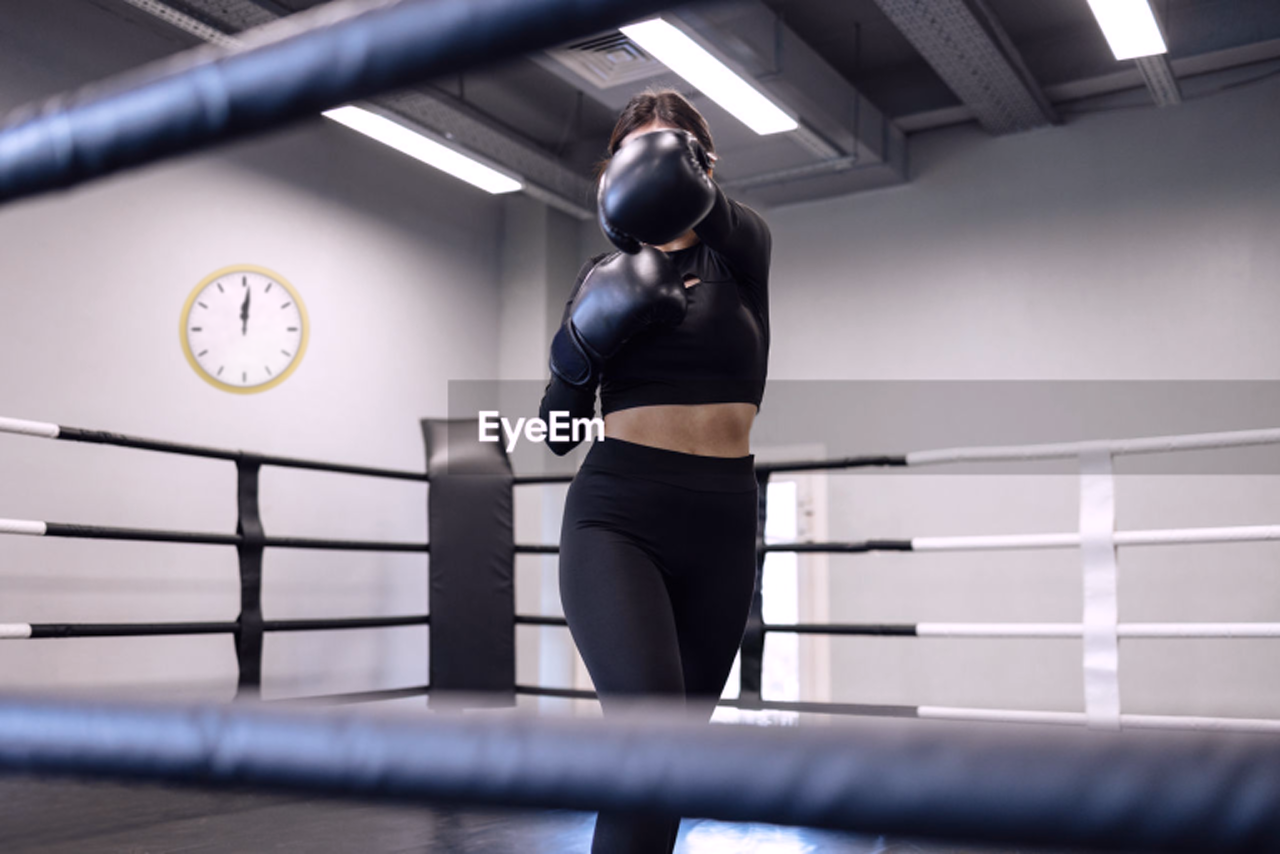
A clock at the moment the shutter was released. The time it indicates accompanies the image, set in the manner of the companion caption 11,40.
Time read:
12,01
